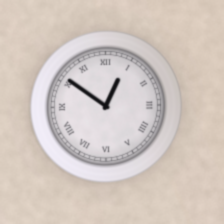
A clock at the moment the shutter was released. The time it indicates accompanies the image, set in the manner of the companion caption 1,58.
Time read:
12,51
